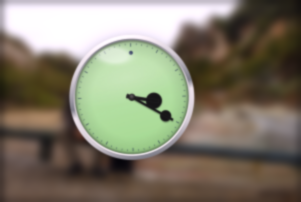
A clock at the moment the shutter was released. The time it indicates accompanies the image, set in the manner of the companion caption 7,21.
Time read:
3,20
